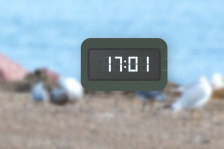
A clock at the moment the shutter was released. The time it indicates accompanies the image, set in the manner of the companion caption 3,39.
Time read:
17,01
